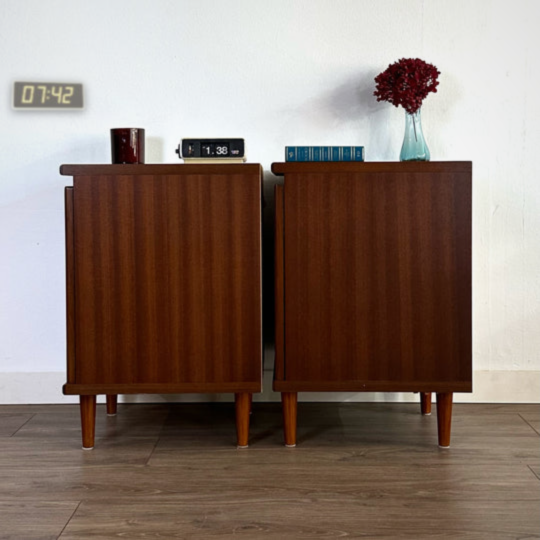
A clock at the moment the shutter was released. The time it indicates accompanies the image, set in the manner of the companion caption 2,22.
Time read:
7,42
